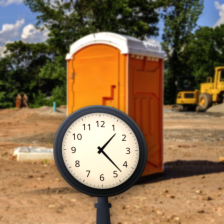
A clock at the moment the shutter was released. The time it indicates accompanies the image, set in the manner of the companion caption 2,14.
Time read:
1,23
